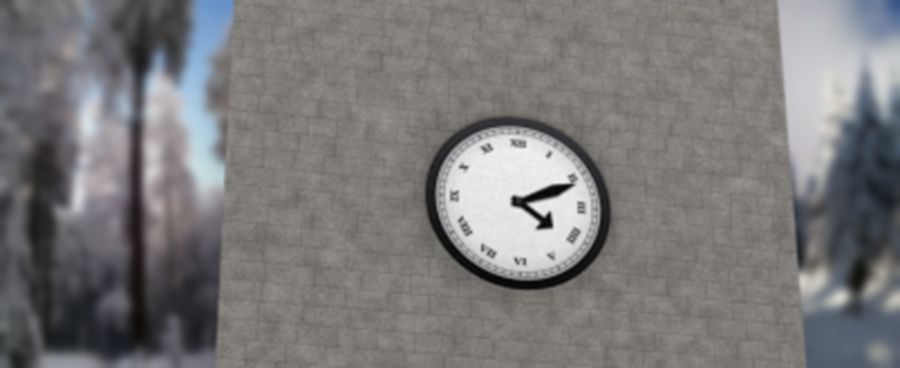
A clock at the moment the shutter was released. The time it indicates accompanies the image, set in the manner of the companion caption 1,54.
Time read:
4,11
